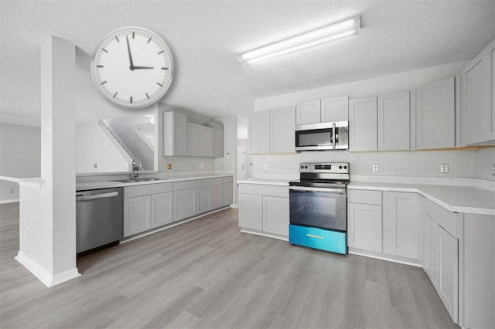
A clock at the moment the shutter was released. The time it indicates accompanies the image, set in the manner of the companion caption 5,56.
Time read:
2,58
